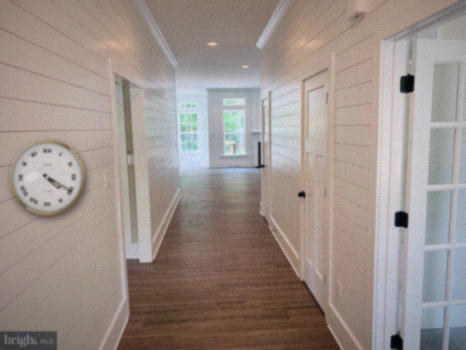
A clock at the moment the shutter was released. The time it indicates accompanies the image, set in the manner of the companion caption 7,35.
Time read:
4,20
